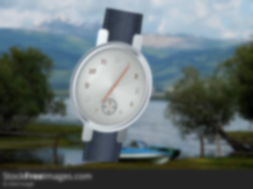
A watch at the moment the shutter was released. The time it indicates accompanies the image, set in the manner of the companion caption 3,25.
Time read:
7,05
